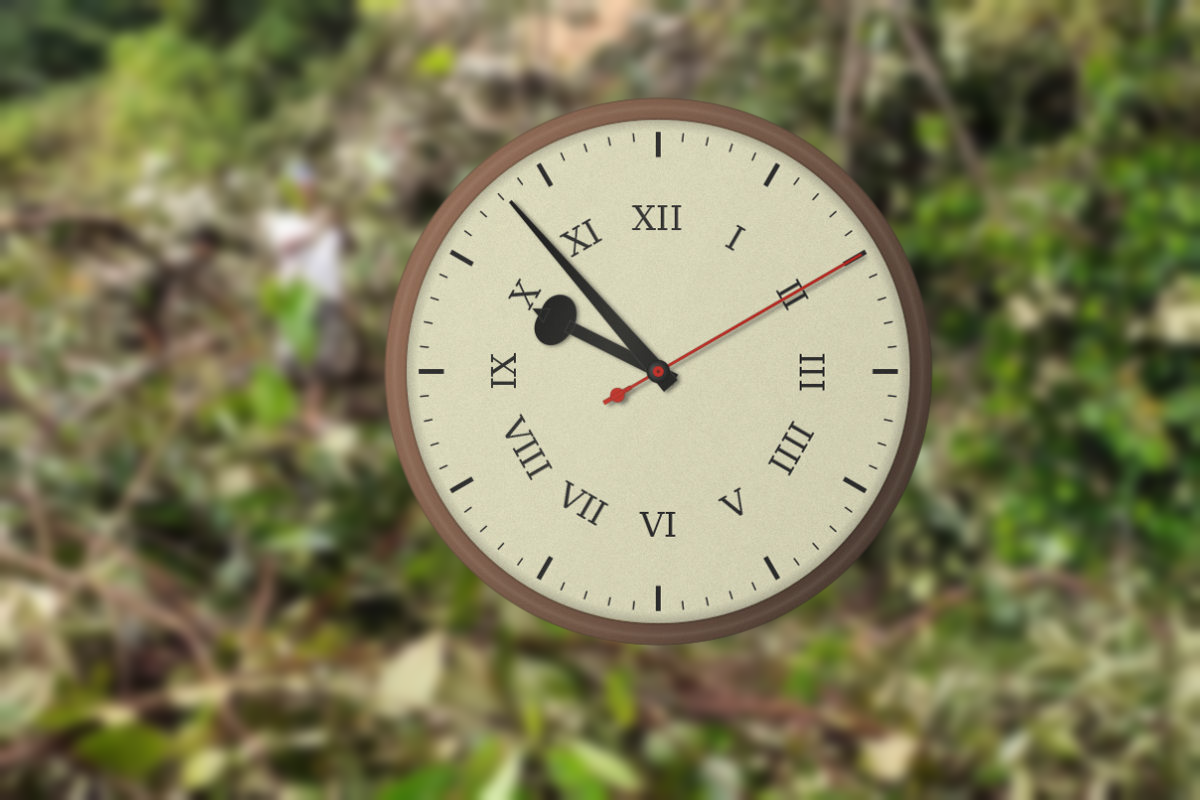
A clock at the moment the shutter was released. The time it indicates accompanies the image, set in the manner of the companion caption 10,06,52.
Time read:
9,53,10
